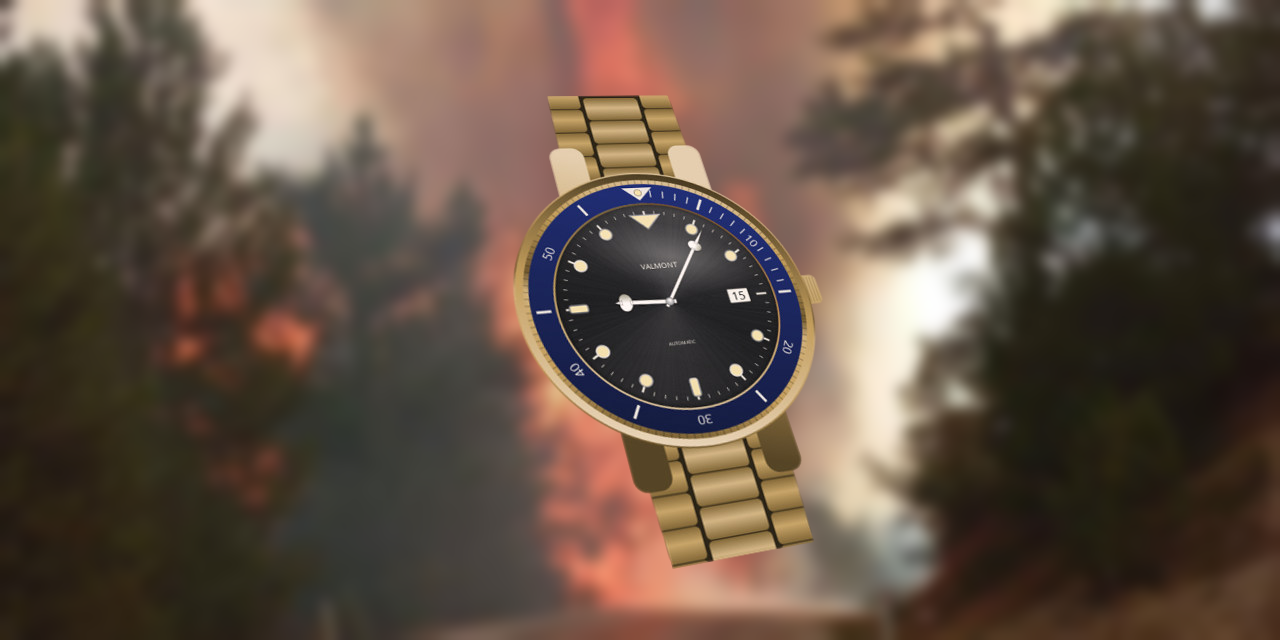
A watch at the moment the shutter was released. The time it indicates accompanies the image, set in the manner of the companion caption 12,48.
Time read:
9,06
